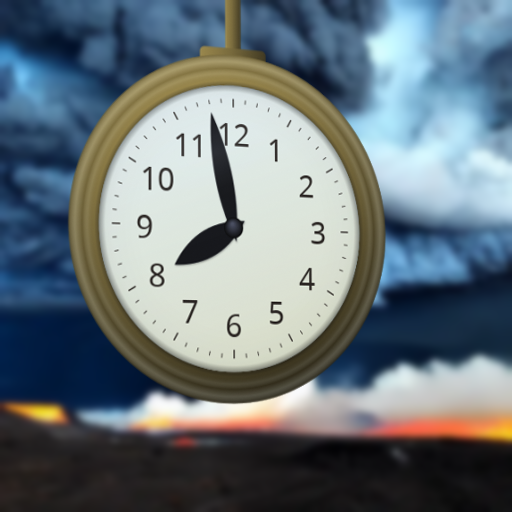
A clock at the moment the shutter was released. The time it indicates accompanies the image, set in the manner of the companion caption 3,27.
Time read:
7,58
